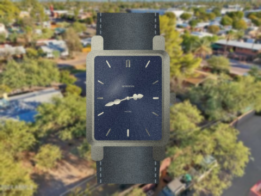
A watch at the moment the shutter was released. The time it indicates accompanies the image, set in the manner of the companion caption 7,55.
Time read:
2,42
